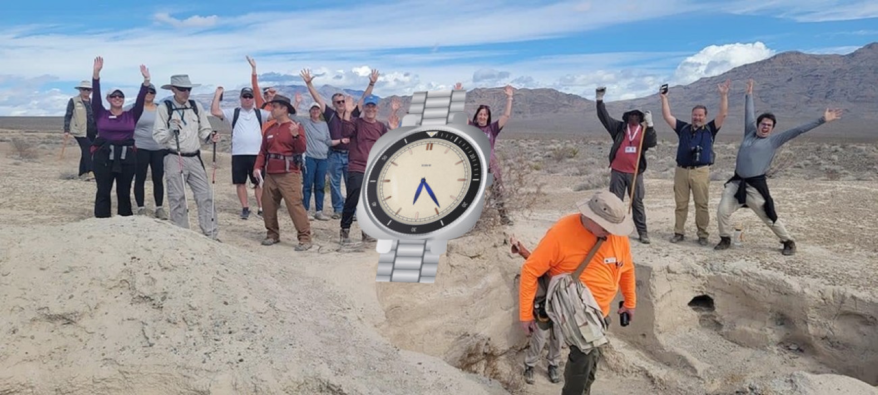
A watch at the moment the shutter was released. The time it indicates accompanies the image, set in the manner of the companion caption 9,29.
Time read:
6,24
